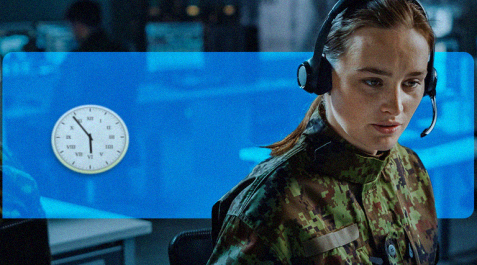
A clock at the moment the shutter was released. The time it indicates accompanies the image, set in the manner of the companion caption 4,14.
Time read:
5,54
